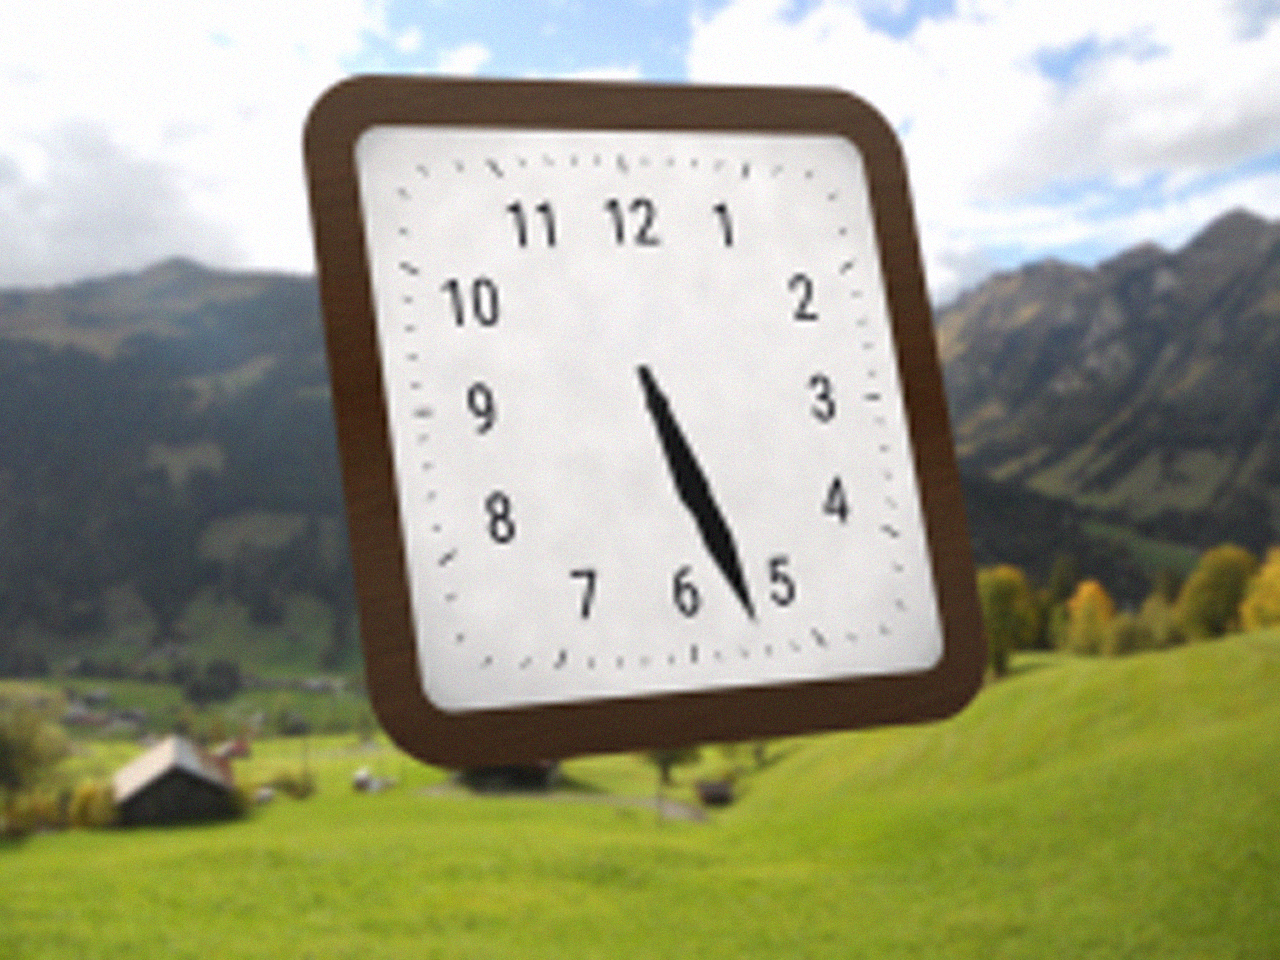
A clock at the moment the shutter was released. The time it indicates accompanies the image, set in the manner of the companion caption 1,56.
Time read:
5,27
